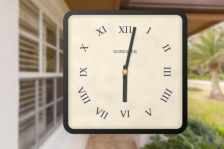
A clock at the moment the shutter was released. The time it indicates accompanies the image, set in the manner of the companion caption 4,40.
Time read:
6,02
